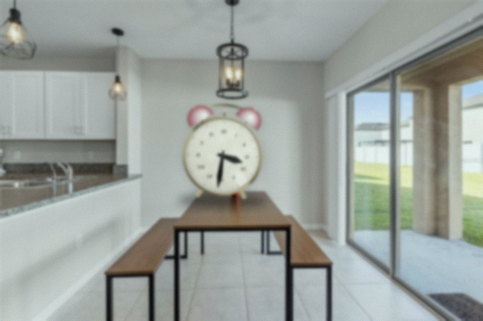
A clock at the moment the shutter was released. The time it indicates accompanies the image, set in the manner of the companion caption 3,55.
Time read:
3,31
